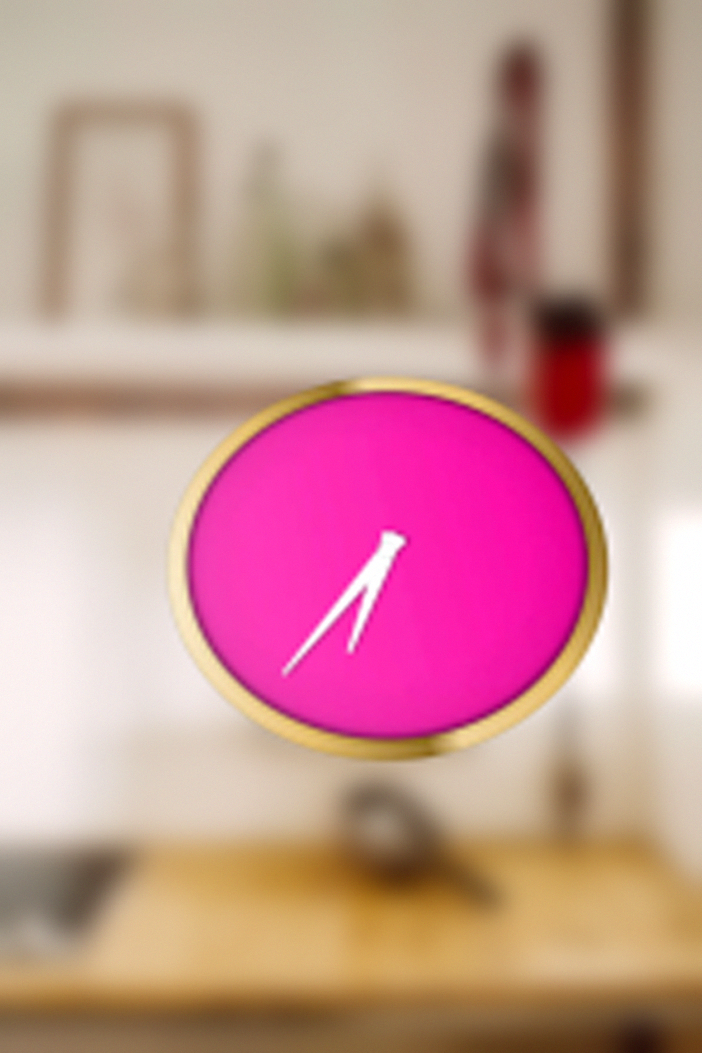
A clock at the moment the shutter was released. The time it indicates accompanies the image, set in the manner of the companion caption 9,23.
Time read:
6,36
